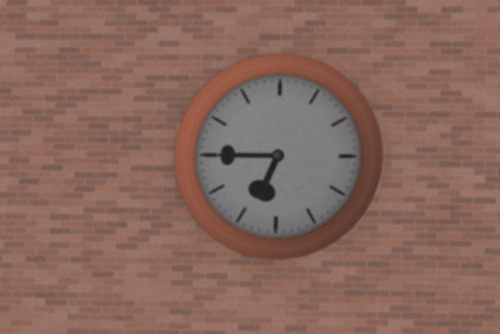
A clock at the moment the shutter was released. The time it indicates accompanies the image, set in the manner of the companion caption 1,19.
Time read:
6,45
